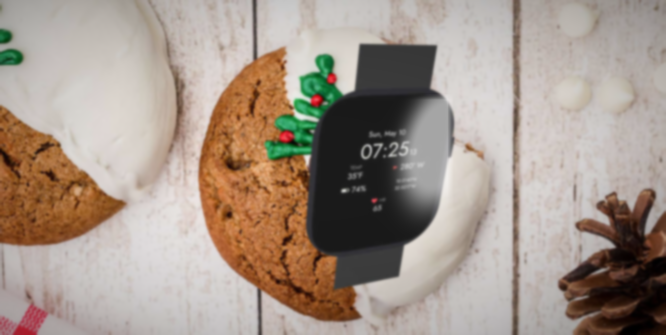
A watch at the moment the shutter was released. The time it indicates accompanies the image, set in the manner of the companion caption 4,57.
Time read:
7,25
